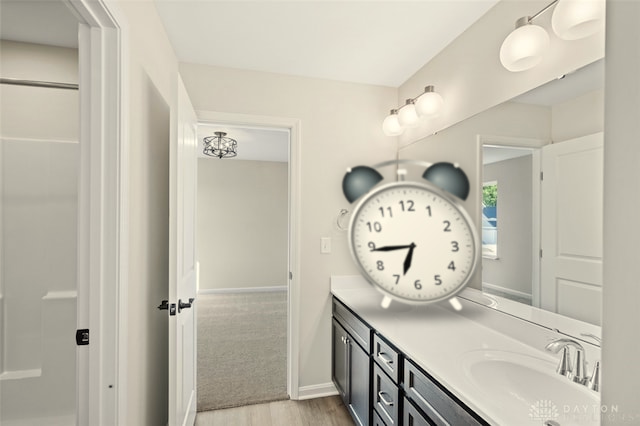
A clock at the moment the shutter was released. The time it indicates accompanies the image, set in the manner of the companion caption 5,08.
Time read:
6,44
